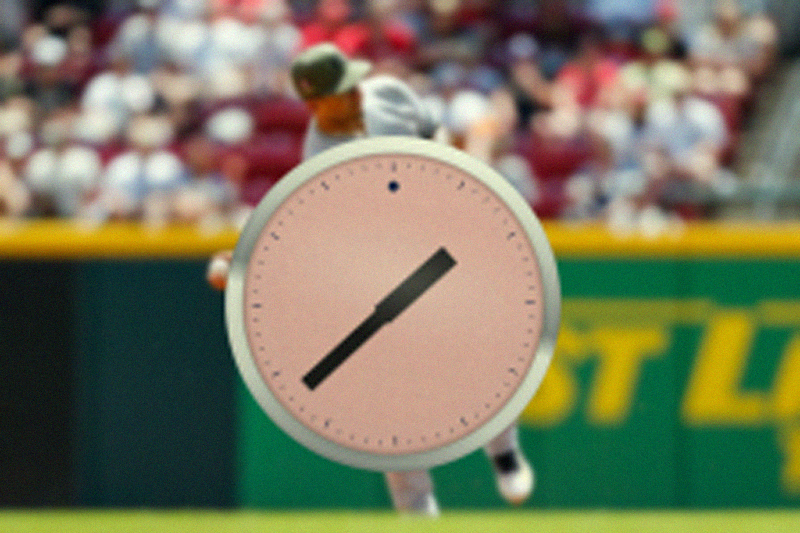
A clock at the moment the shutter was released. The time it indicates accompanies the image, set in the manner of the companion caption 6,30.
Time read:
1,38
